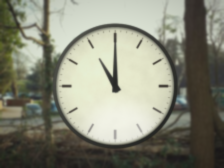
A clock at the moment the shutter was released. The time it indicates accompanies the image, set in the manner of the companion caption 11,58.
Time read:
11,00
